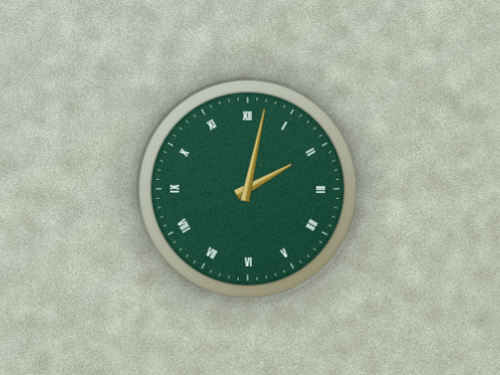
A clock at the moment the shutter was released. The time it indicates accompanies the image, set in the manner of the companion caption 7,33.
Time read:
2,02
